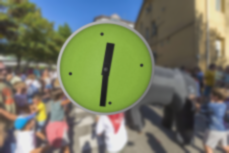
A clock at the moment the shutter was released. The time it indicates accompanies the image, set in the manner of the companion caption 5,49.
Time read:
12,32
